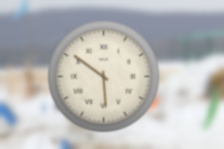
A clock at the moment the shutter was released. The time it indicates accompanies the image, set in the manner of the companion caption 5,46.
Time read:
5,51
